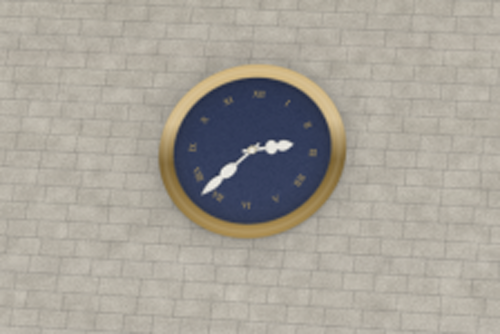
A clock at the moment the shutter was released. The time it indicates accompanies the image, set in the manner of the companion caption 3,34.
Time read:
2,37
